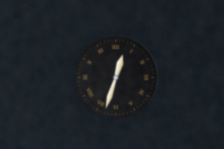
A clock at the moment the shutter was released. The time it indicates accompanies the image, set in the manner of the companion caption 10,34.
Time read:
12,33
